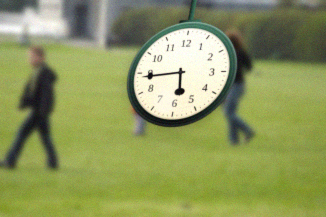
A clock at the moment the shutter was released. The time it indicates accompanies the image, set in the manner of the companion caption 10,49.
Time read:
5,44
